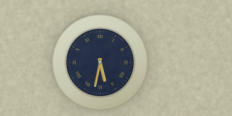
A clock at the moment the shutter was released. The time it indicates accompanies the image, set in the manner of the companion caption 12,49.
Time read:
5,32
